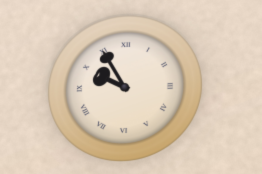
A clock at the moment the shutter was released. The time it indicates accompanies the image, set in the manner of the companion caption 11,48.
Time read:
9,55
